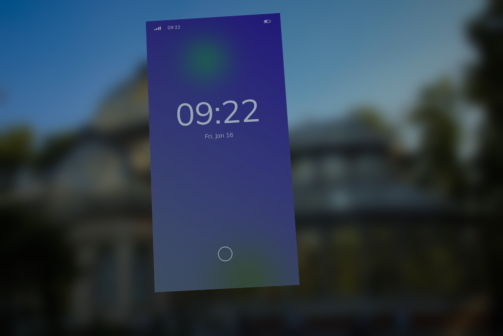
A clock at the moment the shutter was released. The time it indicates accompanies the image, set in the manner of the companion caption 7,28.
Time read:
9,22
